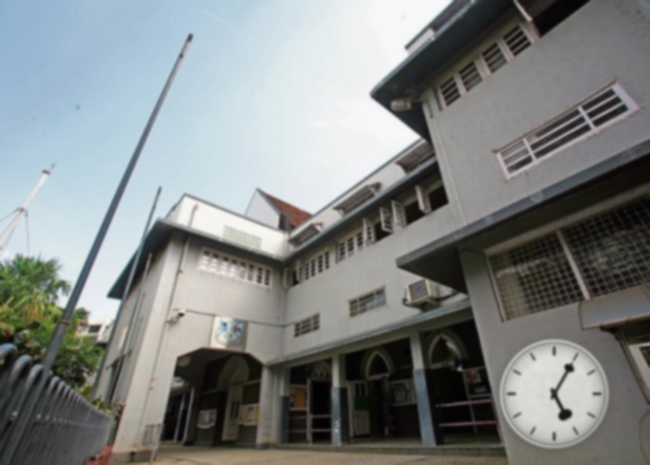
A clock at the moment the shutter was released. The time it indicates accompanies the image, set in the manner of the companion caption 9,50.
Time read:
5,05
